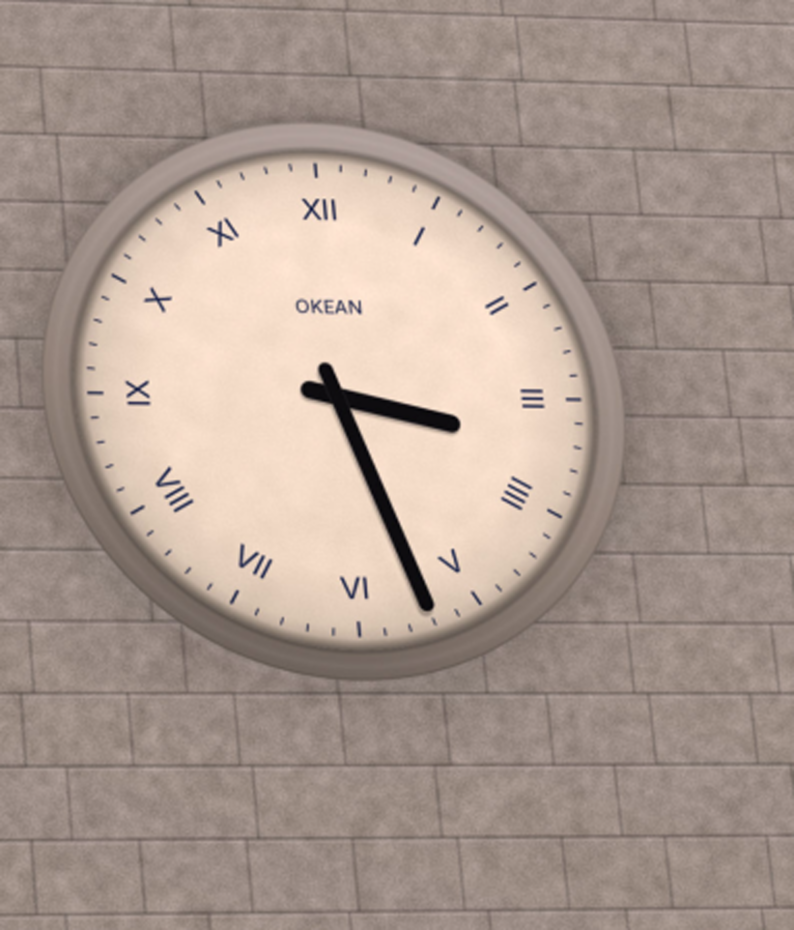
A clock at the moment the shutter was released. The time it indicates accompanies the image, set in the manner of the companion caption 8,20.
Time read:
3,27
